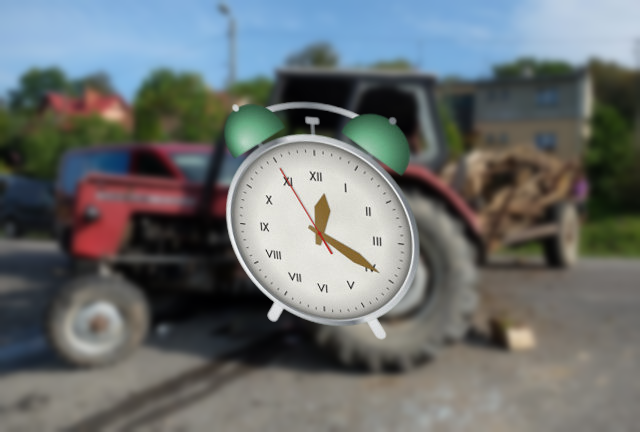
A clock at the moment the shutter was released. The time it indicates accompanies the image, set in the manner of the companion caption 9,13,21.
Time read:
12,19,55
